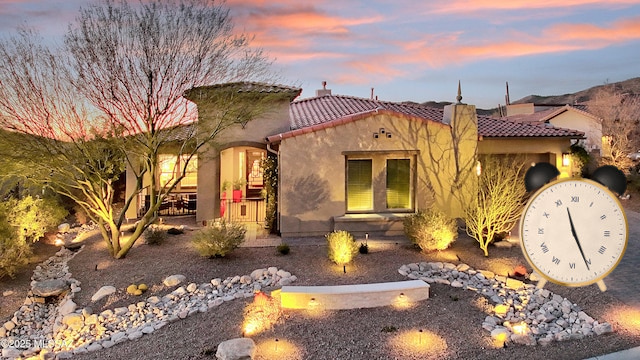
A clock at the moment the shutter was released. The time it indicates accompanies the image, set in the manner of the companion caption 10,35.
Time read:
11,26
